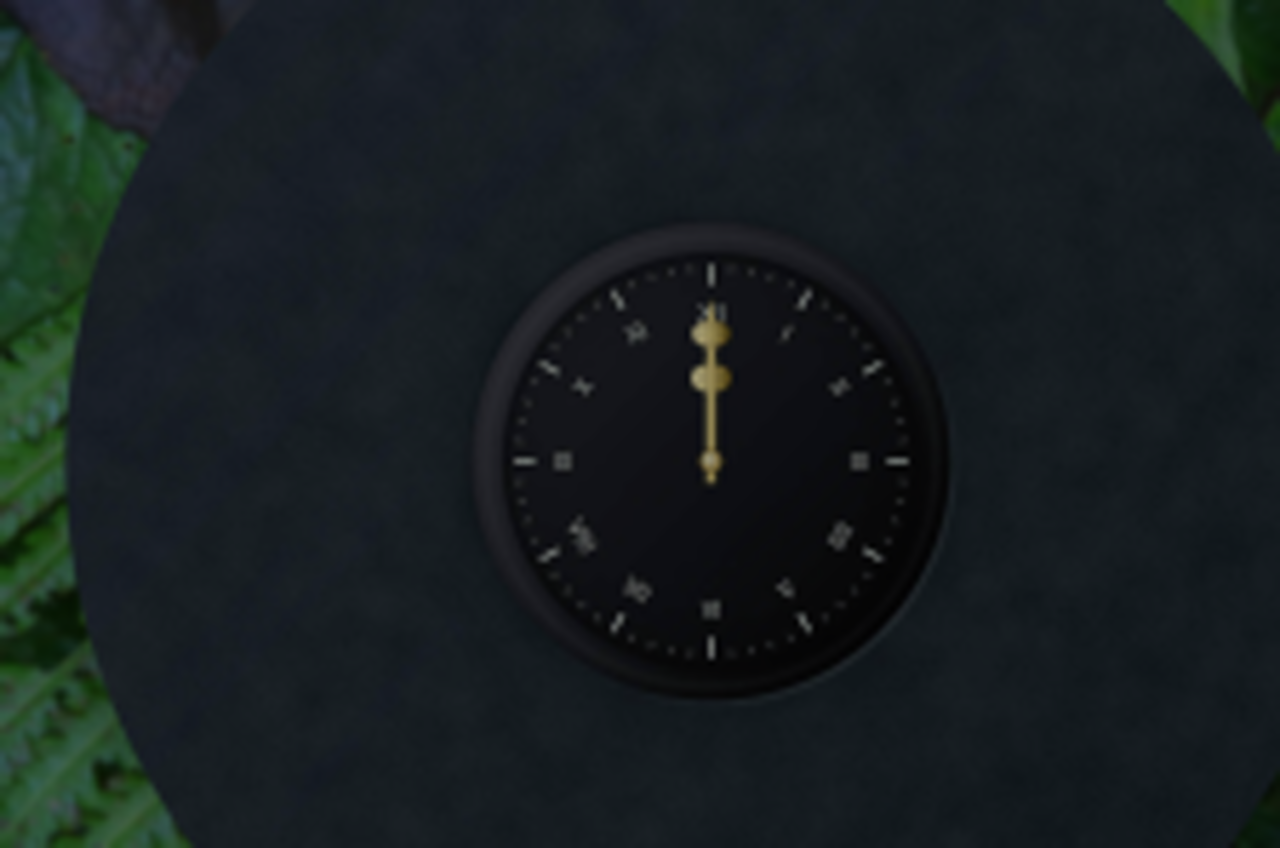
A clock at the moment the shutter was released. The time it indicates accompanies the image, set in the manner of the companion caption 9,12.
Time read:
12,00
